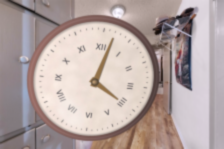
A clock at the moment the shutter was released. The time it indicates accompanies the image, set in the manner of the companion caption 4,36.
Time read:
4,02
